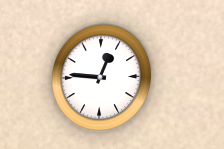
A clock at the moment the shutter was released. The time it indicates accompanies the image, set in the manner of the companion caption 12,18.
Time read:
12,46
